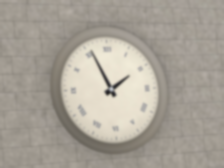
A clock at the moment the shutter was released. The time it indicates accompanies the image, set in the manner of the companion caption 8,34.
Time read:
1,56
